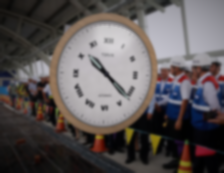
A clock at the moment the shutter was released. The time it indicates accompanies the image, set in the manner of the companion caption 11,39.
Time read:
10,22
